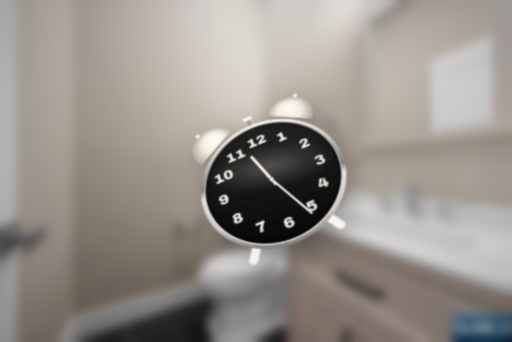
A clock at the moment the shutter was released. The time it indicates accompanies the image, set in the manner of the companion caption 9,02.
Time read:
11,26
